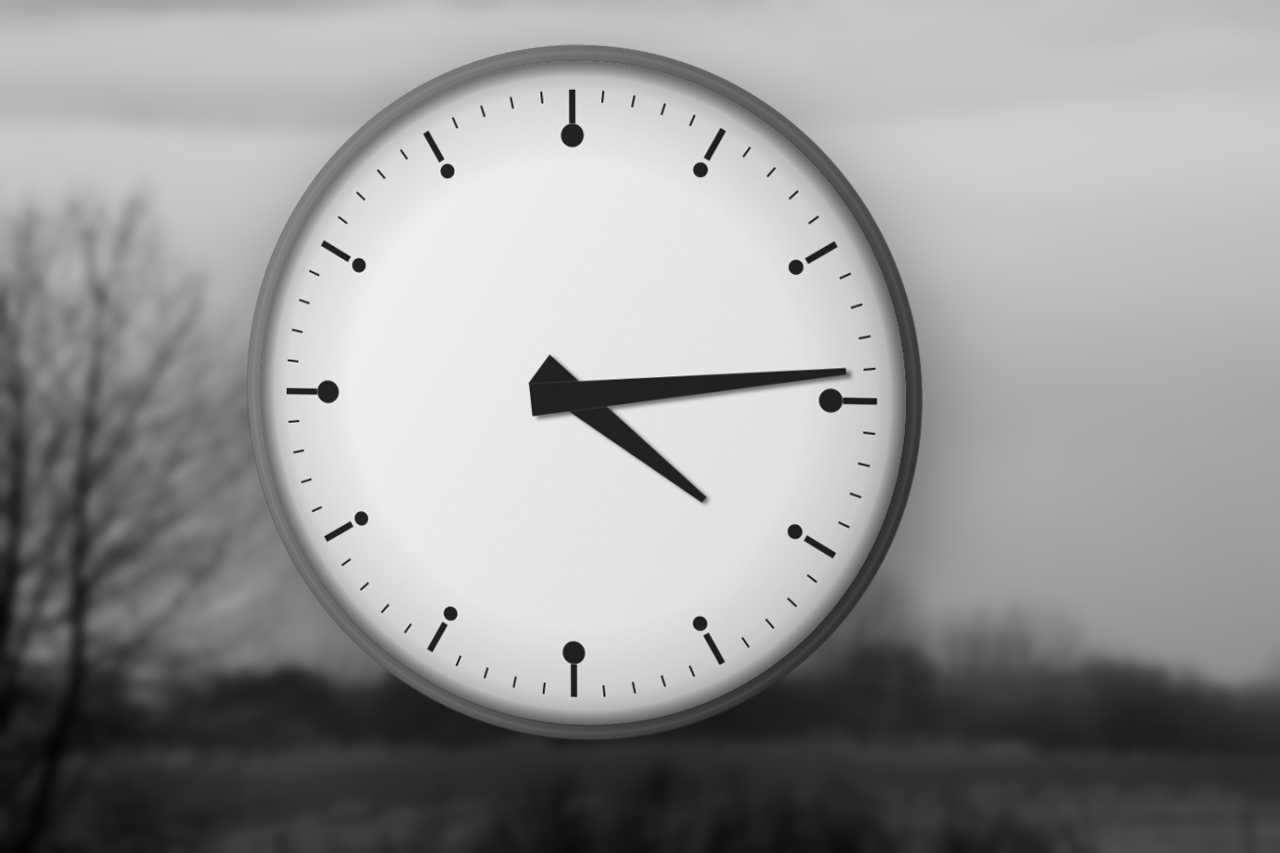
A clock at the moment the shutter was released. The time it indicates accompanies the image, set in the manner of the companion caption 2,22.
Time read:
4,14
